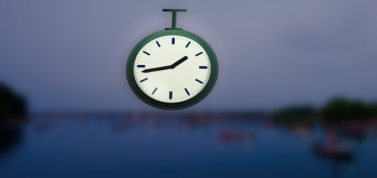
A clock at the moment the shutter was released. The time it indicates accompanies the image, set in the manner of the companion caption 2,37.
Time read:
1,43
